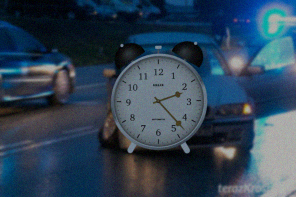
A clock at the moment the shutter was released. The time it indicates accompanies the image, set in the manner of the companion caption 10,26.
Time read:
2,23
